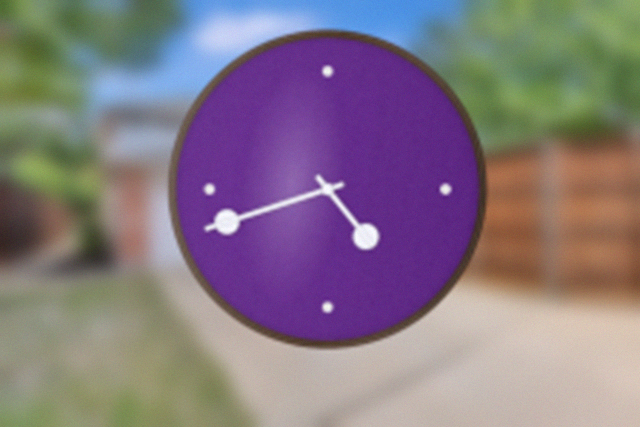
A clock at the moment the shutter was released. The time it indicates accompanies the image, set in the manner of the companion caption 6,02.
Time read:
4,42
